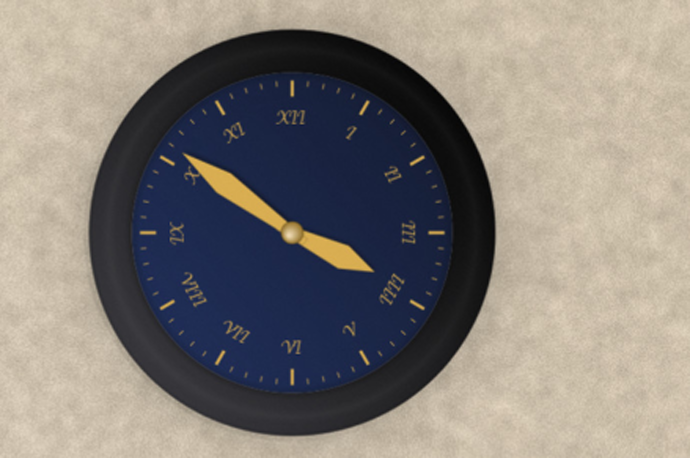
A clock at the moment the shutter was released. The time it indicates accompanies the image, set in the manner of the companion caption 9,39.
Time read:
3,51
